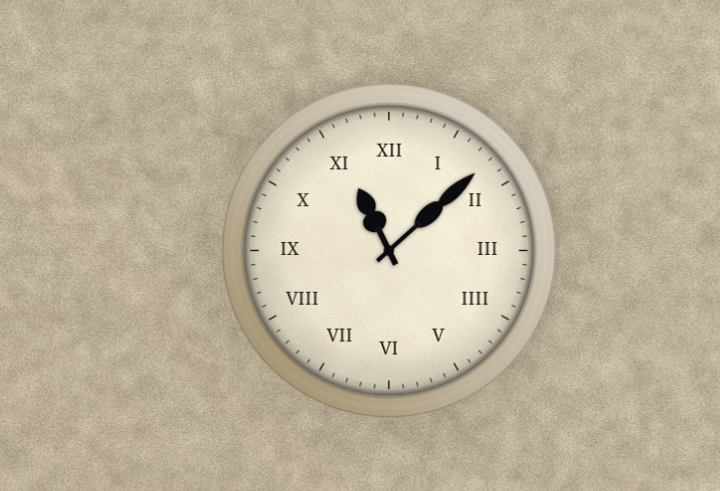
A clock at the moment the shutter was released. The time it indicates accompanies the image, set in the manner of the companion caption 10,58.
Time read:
11,08
